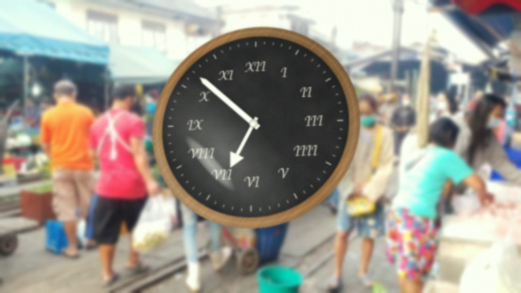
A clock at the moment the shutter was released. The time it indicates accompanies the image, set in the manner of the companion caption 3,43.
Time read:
6,52
